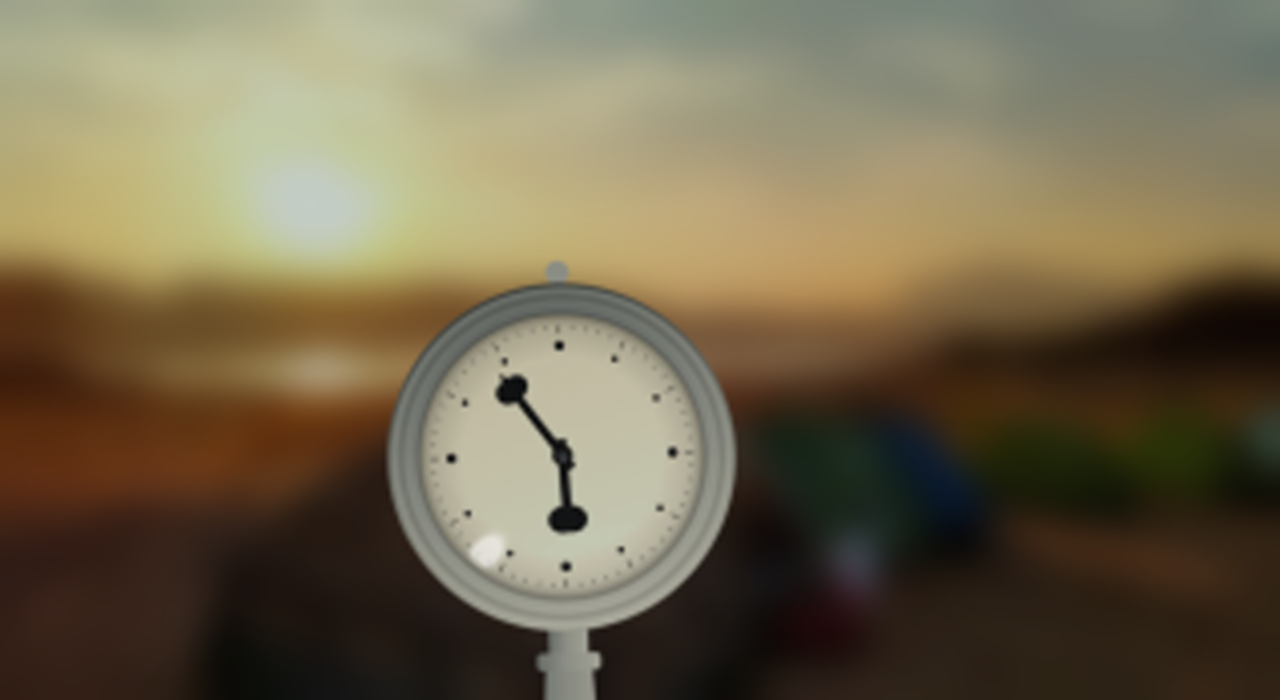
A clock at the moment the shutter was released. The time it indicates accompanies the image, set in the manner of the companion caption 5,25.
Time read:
5,54
